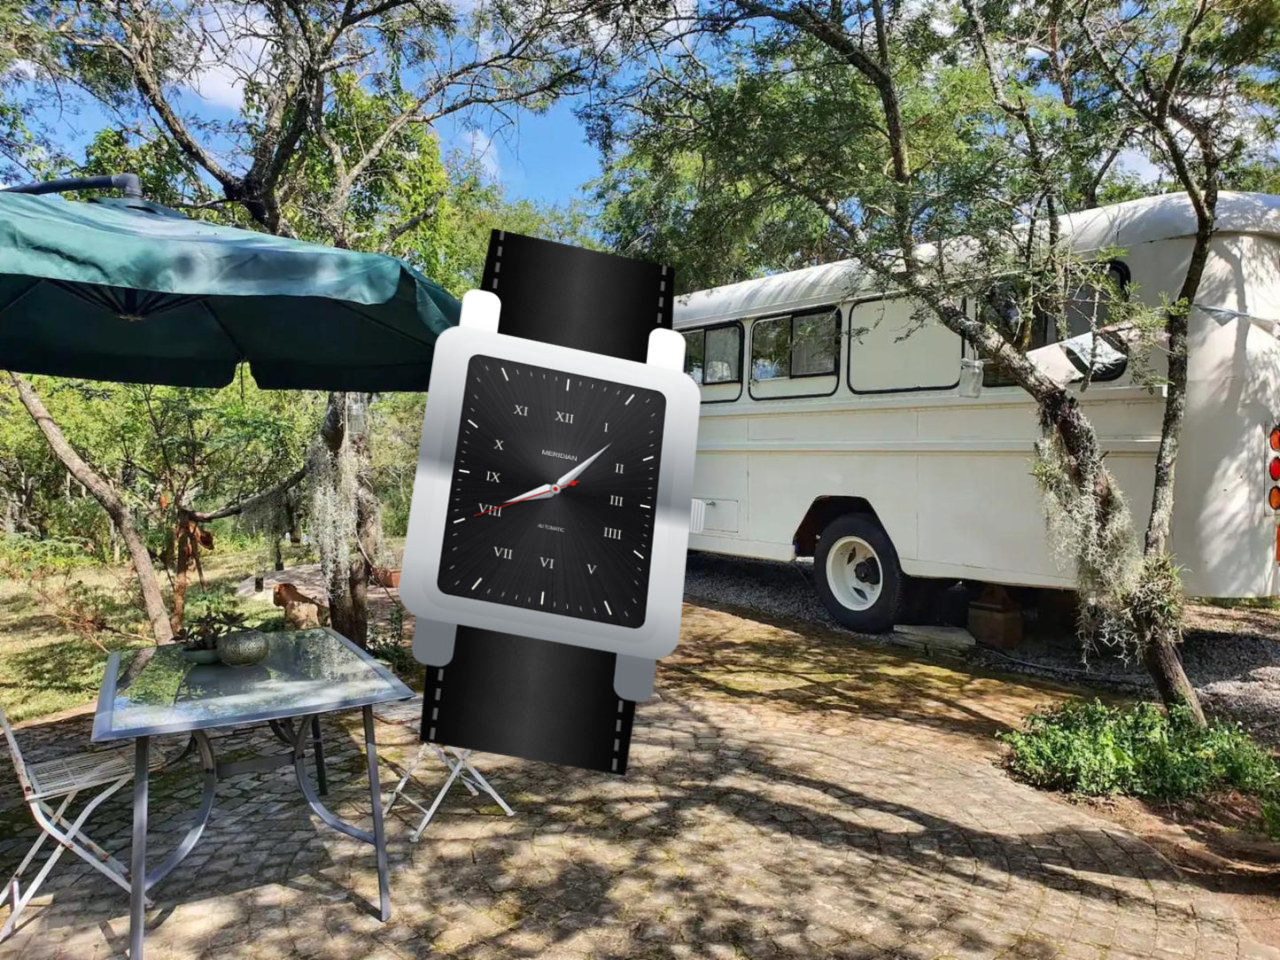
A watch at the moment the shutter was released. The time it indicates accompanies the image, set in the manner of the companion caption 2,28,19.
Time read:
8,06,40
